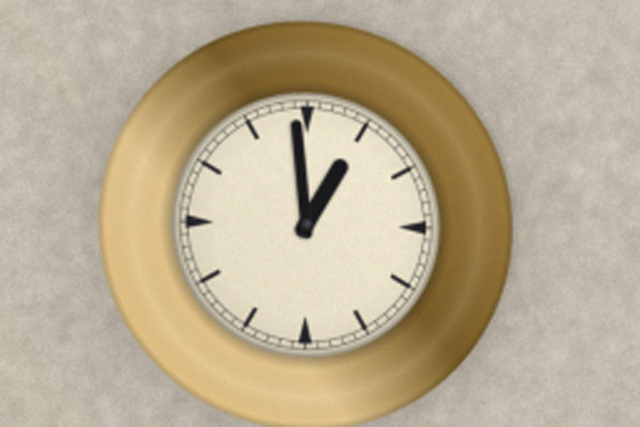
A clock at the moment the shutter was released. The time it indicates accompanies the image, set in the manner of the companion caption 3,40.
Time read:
12,59
